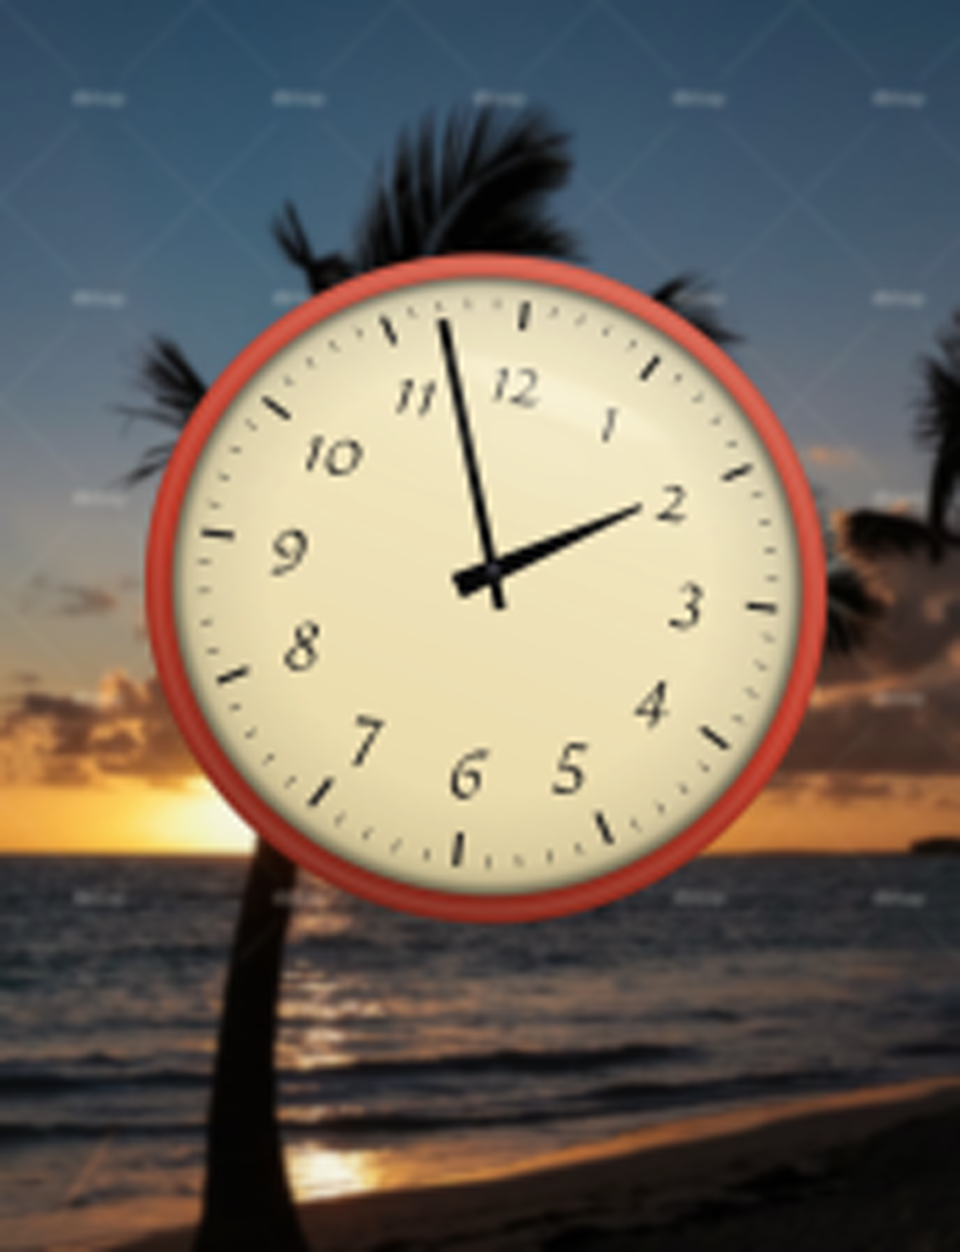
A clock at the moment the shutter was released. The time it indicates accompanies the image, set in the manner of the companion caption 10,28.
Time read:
1,57
